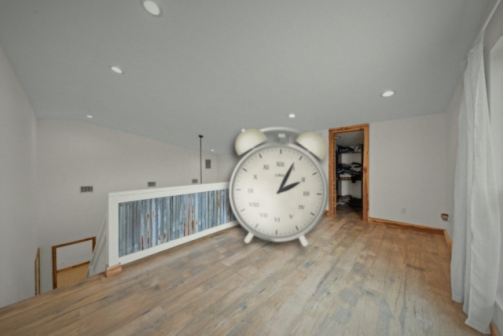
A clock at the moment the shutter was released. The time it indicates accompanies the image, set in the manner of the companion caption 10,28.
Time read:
2,04
